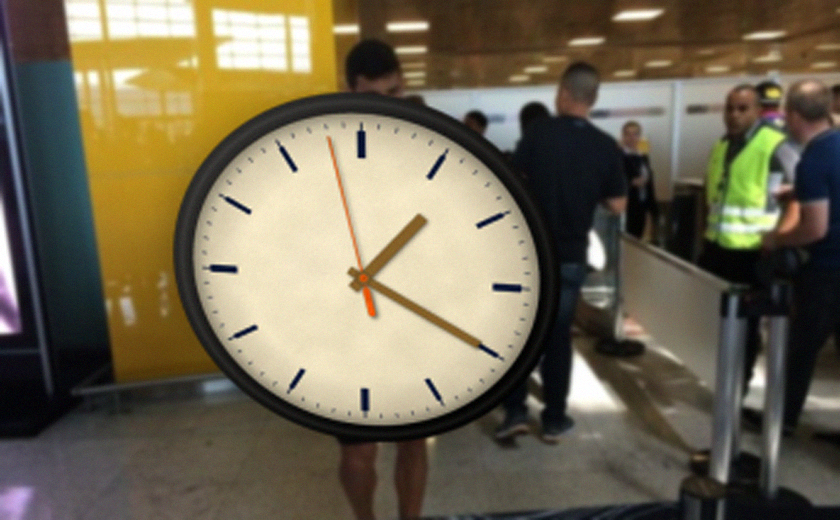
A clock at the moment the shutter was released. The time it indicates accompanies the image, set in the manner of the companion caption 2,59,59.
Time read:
1,19,58
